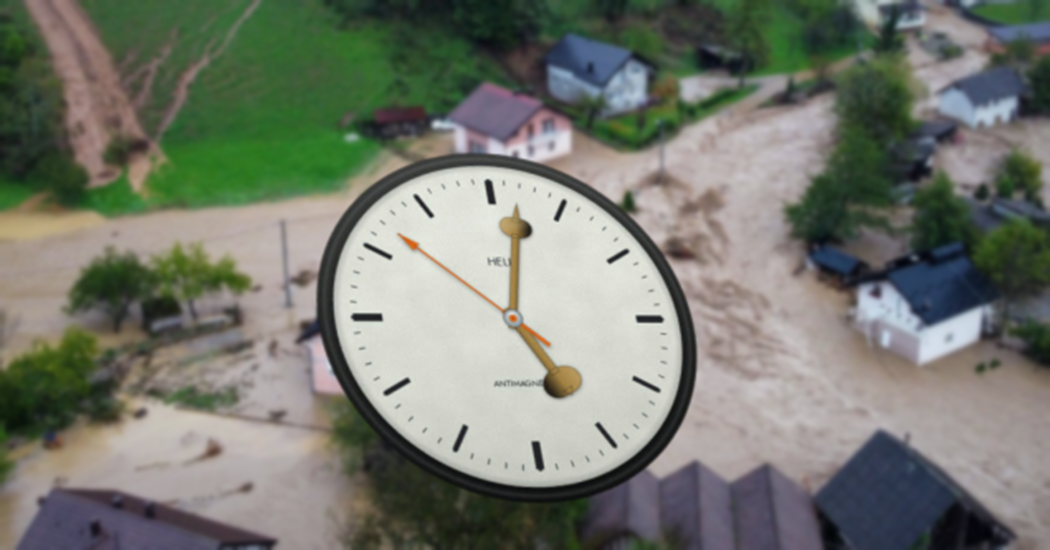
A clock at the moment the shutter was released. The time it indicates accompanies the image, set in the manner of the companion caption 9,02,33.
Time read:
5,01,52
